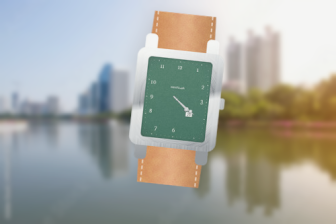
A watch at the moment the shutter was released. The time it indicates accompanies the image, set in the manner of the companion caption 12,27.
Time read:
4,21
